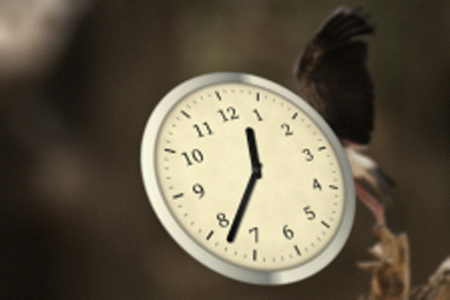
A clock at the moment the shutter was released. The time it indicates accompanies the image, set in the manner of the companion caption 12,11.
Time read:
12,38
